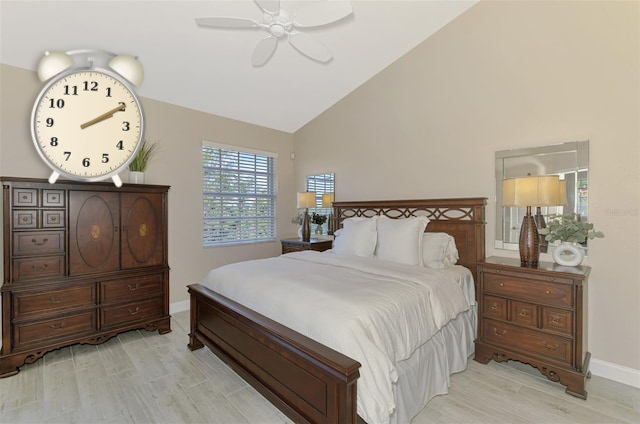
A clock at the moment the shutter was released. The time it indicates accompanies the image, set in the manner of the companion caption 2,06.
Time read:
2,10
